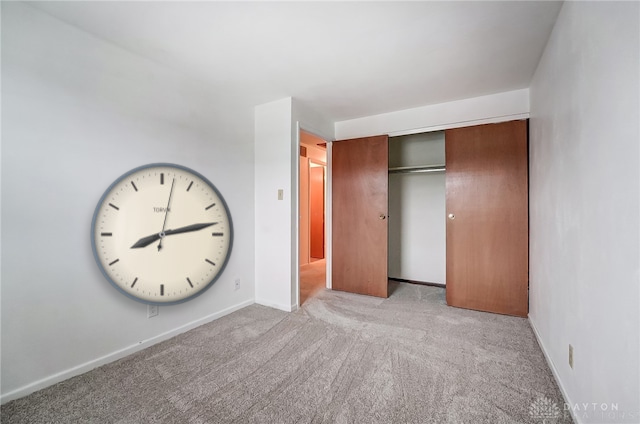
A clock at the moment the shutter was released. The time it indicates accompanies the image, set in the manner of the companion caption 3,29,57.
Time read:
8,13,02
